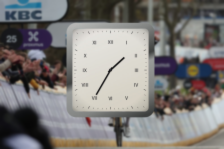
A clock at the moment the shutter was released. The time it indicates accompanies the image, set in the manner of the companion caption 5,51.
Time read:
1,35
